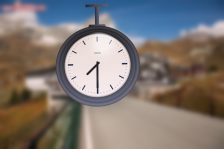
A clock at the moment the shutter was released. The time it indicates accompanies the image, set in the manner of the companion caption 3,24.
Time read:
7,30
